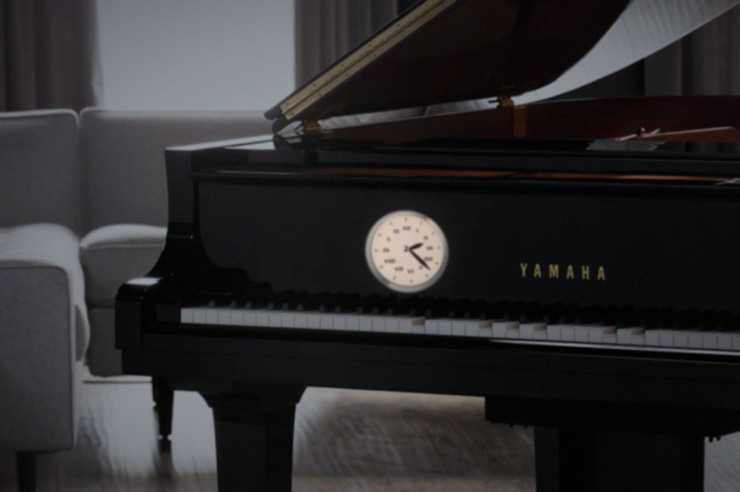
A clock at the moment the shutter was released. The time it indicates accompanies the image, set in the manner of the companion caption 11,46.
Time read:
2,23
